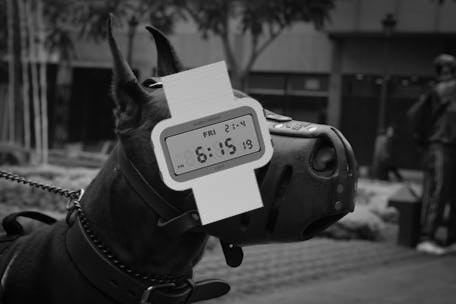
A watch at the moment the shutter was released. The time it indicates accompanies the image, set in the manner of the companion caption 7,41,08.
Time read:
6,15,19
